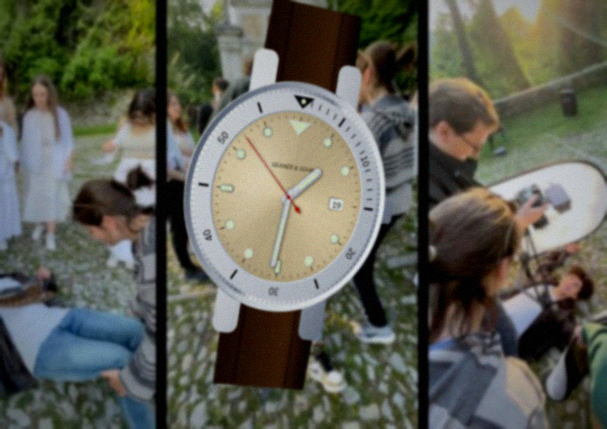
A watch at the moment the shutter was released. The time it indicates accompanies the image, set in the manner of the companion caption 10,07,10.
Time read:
1,30,52
